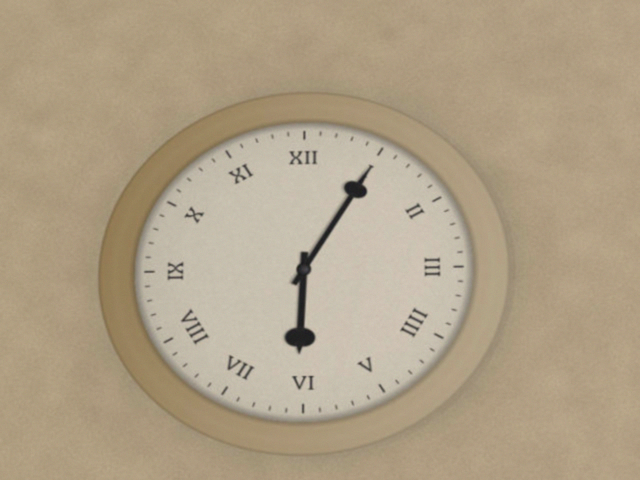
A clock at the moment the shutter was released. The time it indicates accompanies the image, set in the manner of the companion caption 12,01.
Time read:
6,05
